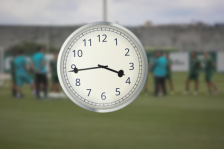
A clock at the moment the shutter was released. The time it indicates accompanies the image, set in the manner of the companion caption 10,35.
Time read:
3,44
